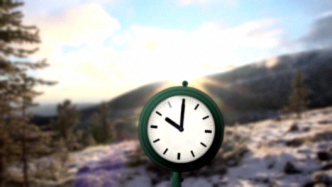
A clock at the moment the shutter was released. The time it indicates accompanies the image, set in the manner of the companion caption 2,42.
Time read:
10,00
